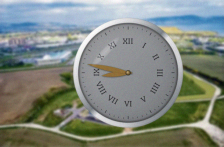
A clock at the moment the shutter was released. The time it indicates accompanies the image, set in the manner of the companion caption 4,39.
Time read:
8,47
